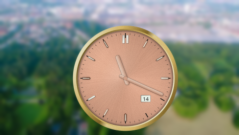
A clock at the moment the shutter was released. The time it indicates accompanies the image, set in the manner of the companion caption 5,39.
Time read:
11,19
